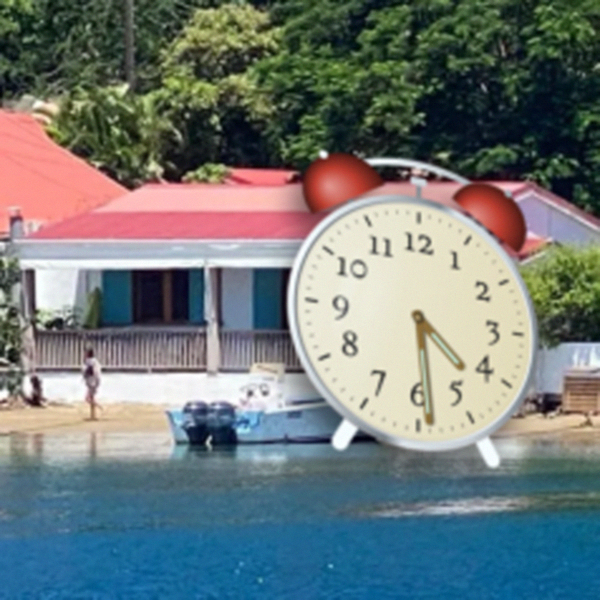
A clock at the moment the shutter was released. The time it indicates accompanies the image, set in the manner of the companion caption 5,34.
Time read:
4,29
